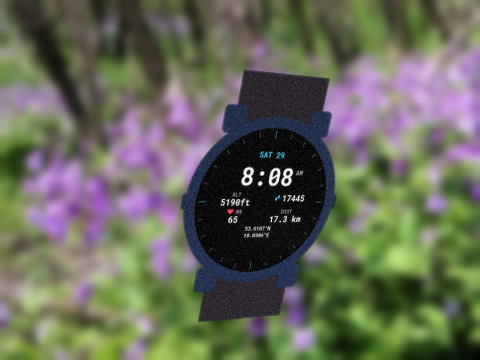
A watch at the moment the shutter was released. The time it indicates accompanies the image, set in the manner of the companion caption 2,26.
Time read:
8,08
